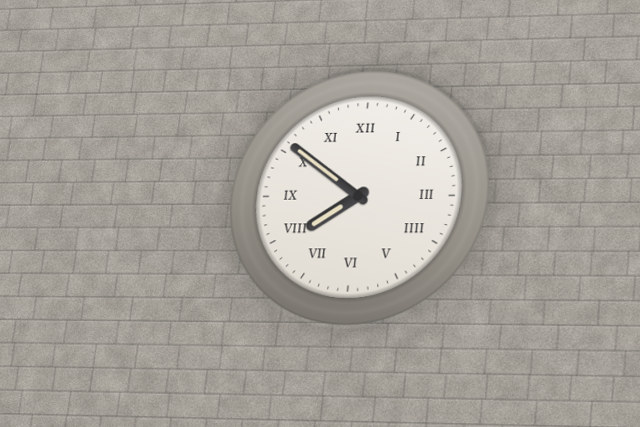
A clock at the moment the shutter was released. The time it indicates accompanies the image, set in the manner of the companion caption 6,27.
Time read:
7,51
